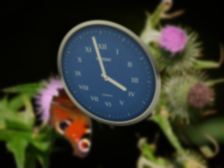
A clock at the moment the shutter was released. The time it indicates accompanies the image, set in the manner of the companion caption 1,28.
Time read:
3,58
